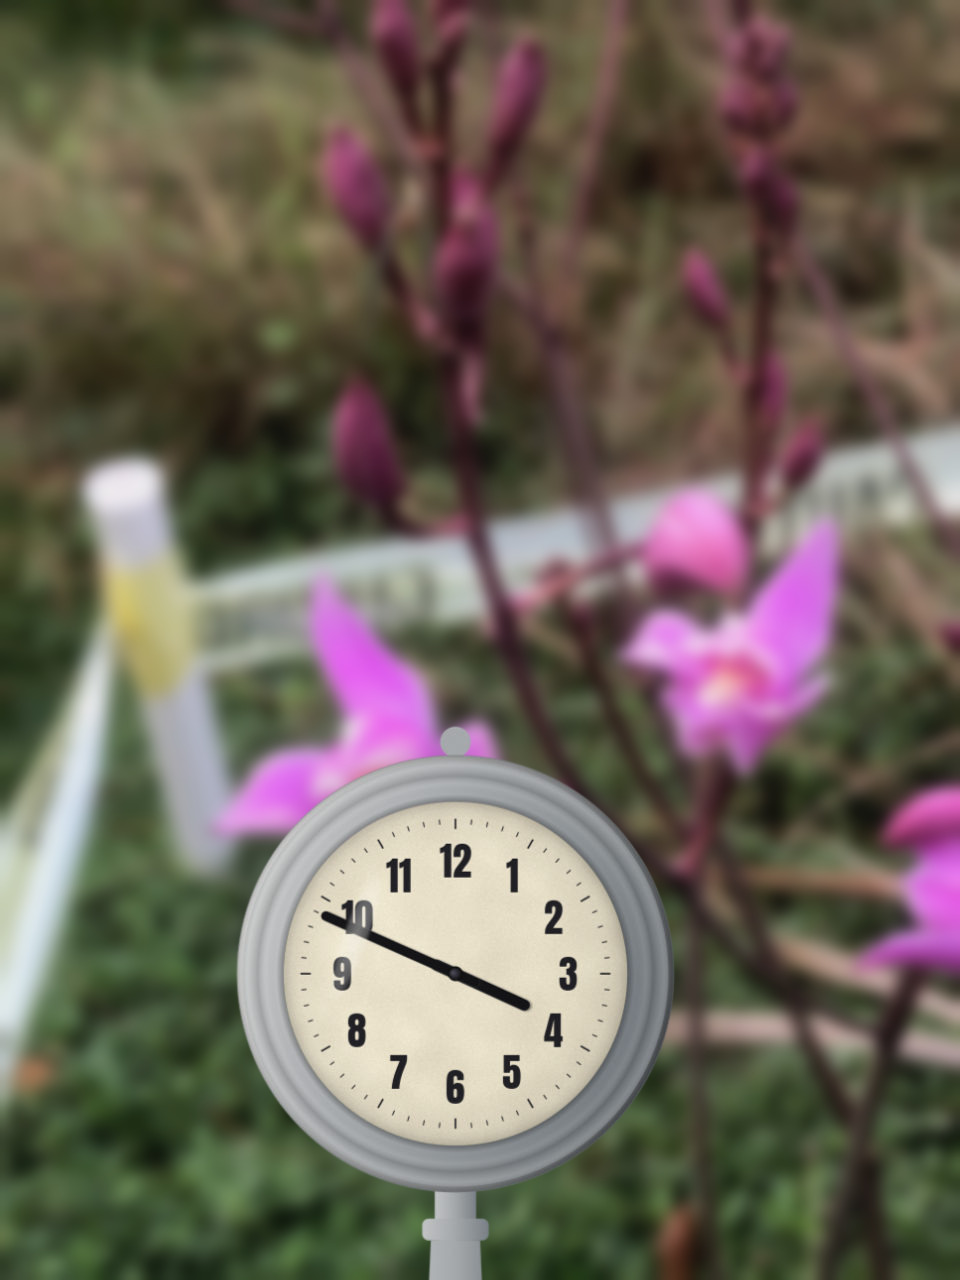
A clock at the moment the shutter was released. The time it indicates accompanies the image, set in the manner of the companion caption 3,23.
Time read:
3,49
